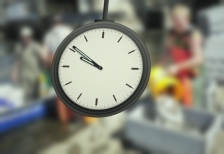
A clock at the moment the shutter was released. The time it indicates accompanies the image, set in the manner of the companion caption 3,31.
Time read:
9,51
